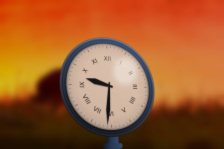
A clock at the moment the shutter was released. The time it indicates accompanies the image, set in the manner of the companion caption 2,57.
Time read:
9,31
